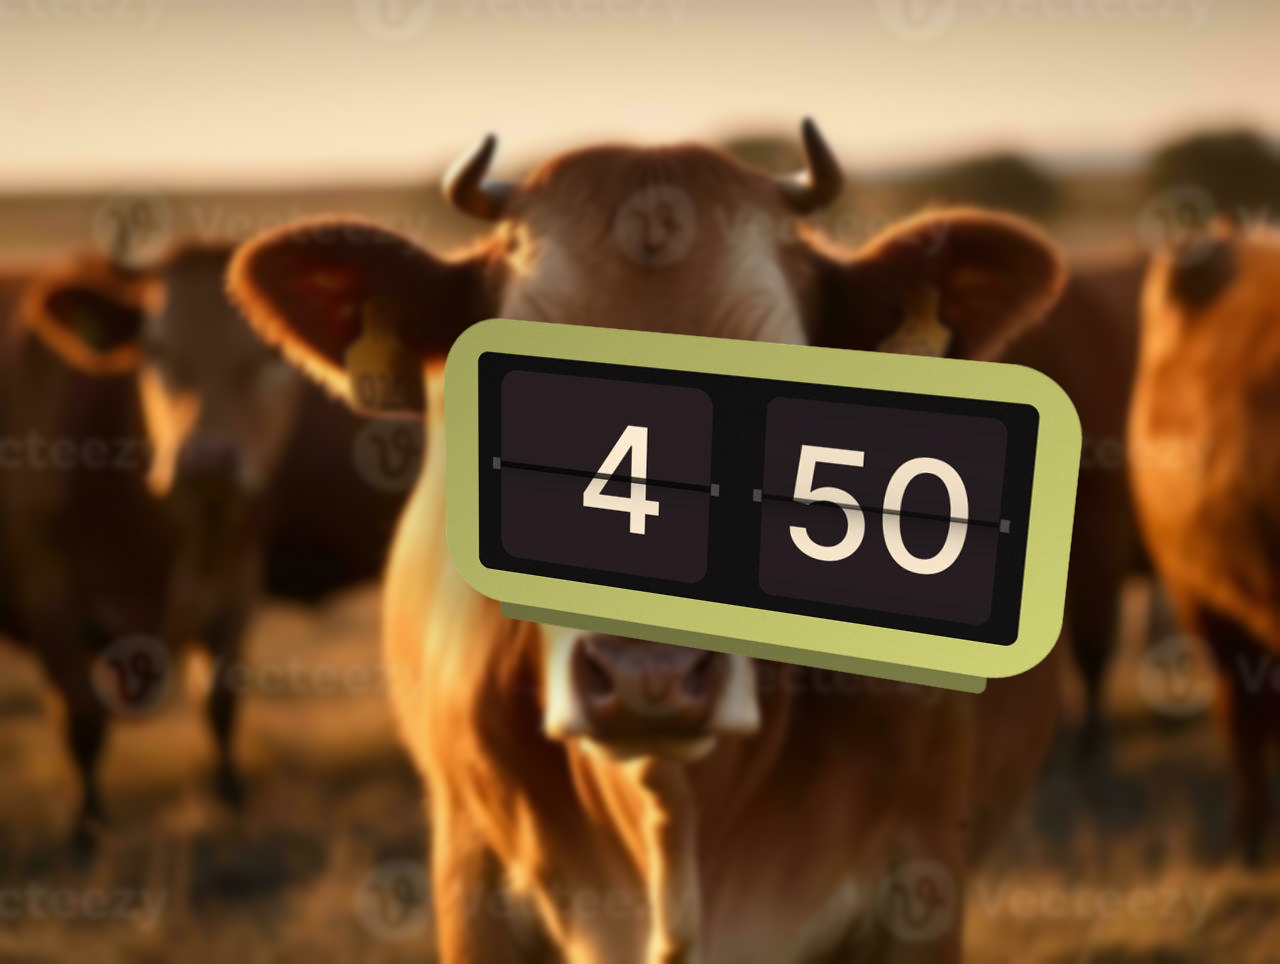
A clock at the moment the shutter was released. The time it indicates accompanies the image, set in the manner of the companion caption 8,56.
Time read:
4,50
